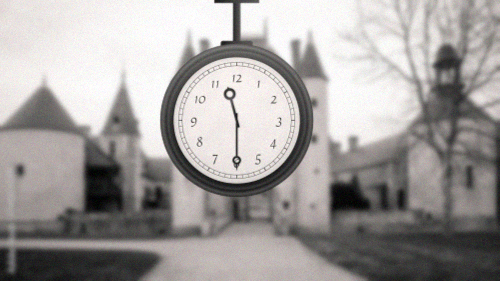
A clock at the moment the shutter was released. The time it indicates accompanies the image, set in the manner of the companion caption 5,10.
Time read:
11,30
